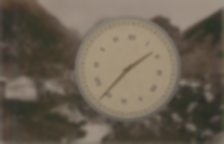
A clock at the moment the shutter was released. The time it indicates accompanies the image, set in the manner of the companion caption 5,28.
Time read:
1,36
